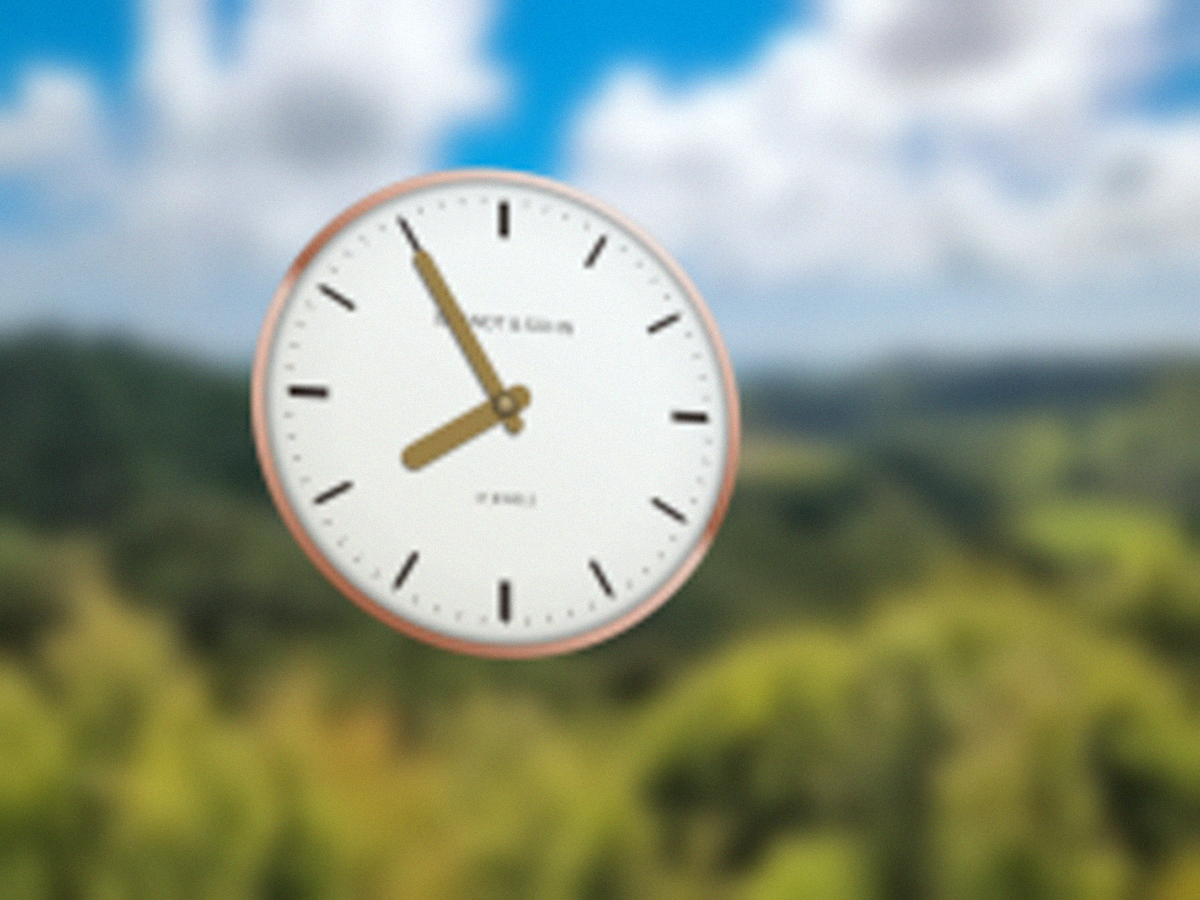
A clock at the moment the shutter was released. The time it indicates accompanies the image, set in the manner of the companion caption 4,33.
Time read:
7,55
